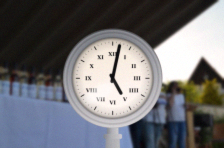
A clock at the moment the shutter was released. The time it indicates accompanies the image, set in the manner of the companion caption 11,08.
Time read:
5,02
